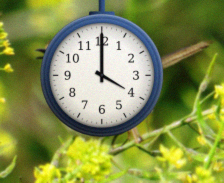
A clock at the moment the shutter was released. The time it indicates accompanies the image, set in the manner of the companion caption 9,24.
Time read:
4,00
